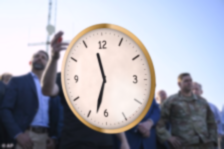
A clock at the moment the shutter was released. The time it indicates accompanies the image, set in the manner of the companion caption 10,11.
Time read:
11,33
